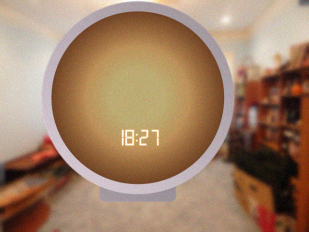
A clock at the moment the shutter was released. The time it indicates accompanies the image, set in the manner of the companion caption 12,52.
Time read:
18,27
